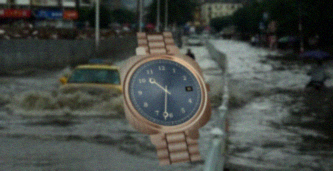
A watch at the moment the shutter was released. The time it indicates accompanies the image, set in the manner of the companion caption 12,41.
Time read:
10,32
